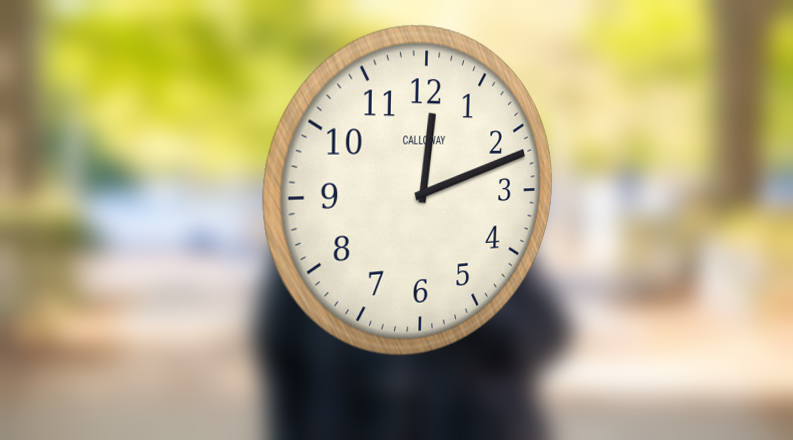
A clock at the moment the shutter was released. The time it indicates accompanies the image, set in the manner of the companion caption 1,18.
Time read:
12,12
